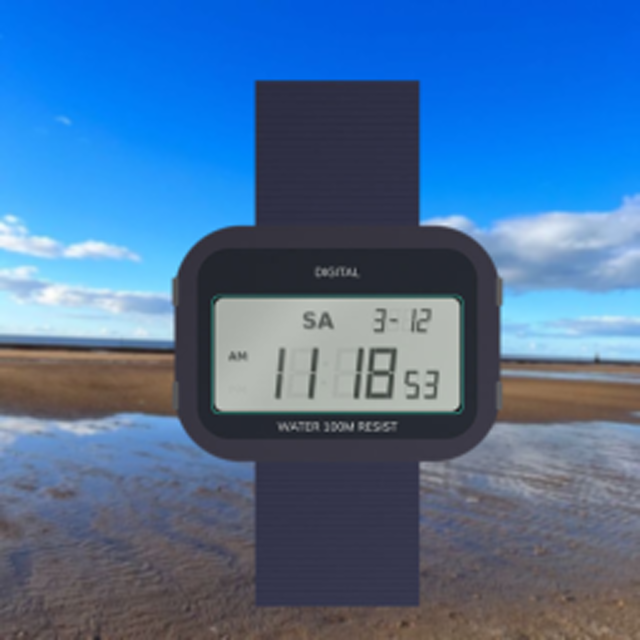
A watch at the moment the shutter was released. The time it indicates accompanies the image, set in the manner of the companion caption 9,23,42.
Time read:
11,18,53
